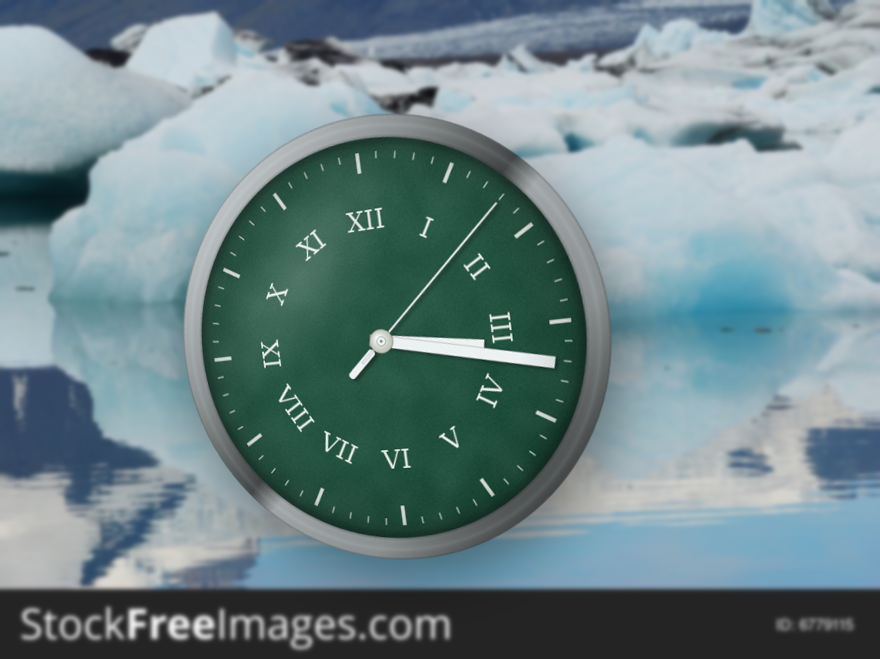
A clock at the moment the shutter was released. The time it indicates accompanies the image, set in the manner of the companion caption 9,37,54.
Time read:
3,17,08
